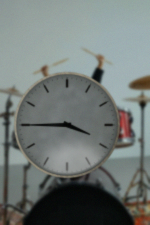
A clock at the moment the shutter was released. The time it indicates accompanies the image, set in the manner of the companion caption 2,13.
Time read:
3,45
